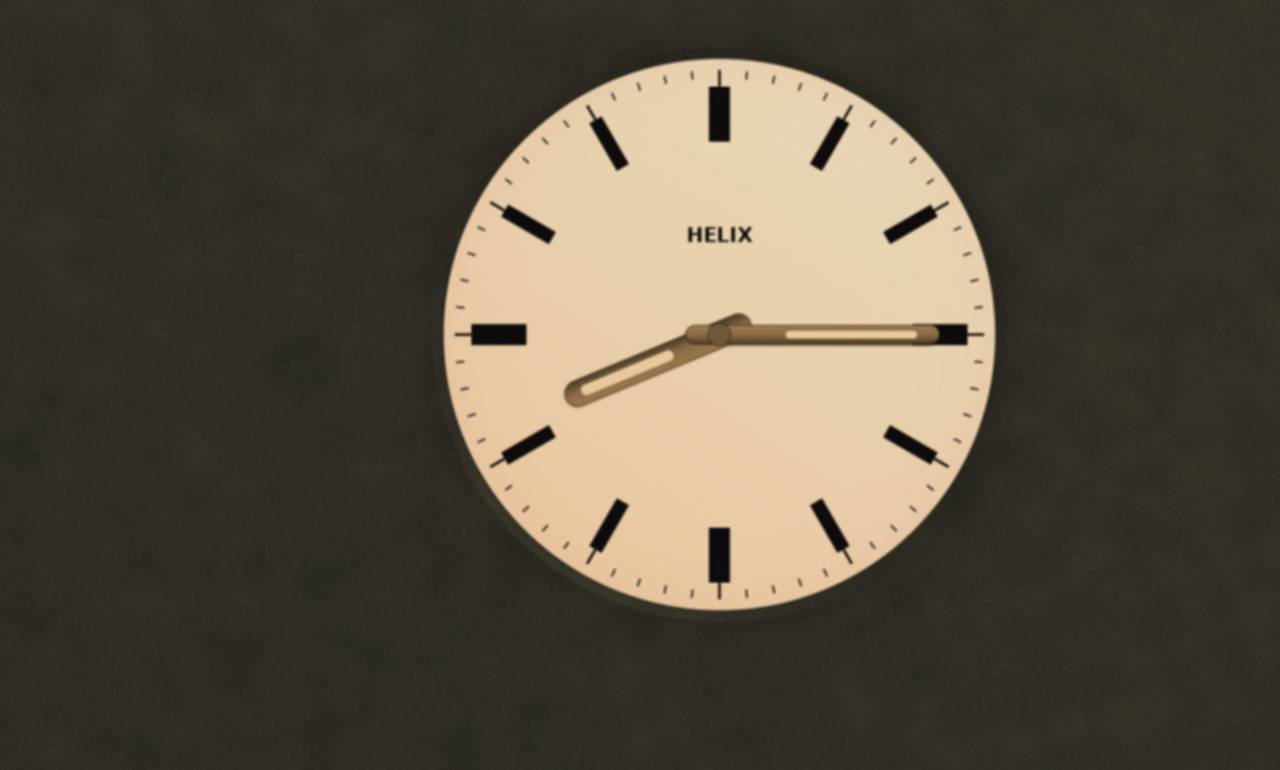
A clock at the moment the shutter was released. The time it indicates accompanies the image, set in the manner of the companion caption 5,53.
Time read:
8,15
